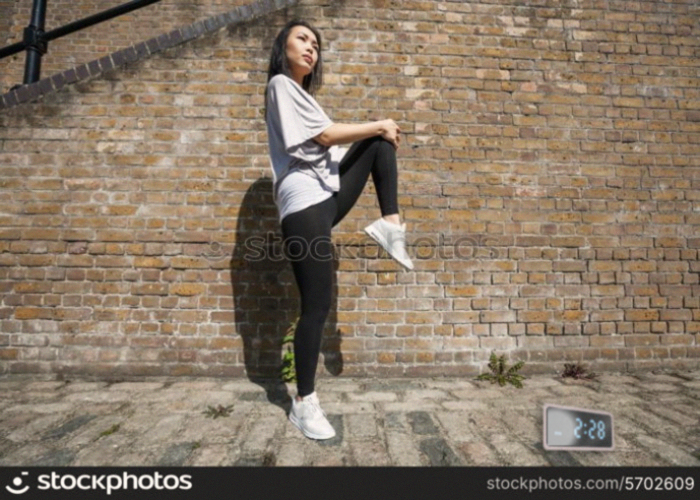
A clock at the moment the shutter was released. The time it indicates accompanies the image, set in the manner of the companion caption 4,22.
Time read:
2,28
